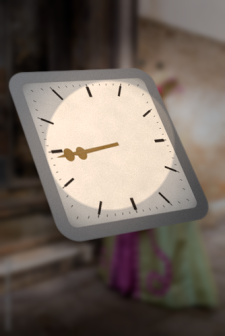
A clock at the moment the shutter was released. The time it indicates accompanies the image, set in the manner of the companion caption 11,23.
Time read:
8,44
